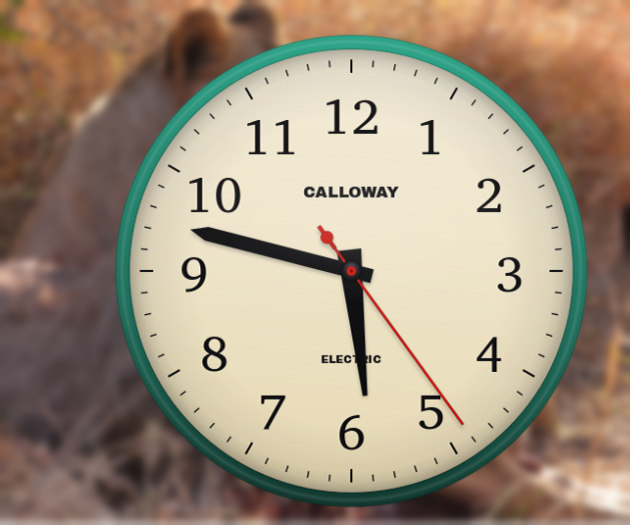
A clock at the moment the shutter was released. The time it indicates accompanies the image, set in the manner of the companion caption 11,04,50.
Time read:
5,47,24
